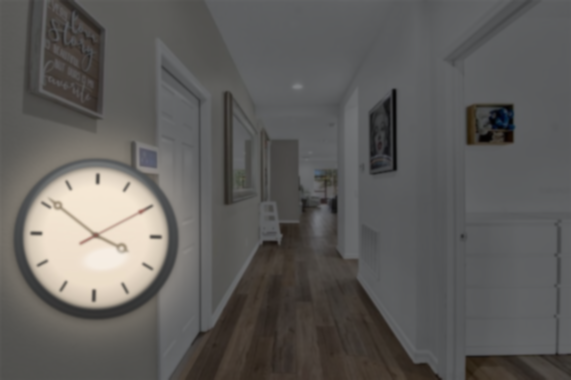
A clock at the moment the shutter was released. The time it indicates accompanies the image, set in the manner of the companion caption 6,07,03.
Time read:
3,51,10
